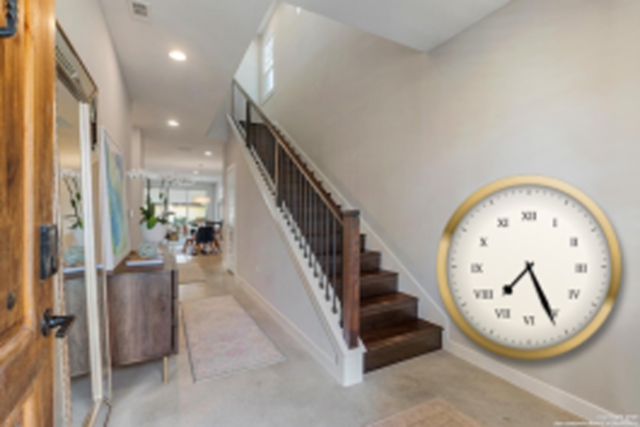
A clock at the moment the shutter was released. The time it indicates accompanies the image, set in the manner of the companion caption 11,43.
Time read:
7,26
